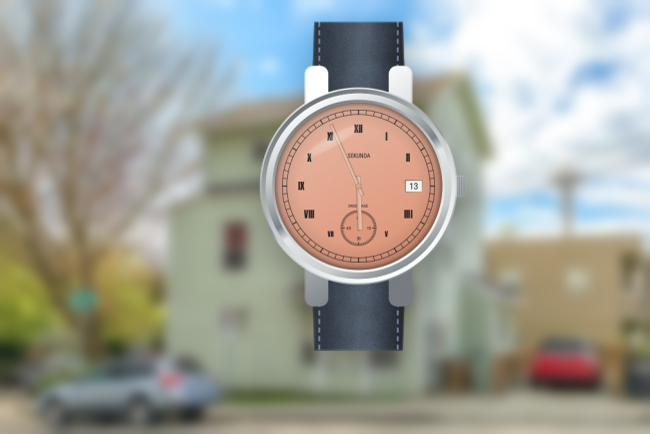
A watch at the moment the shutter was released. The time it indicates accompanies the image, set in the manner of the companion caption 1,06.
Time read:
5,56
